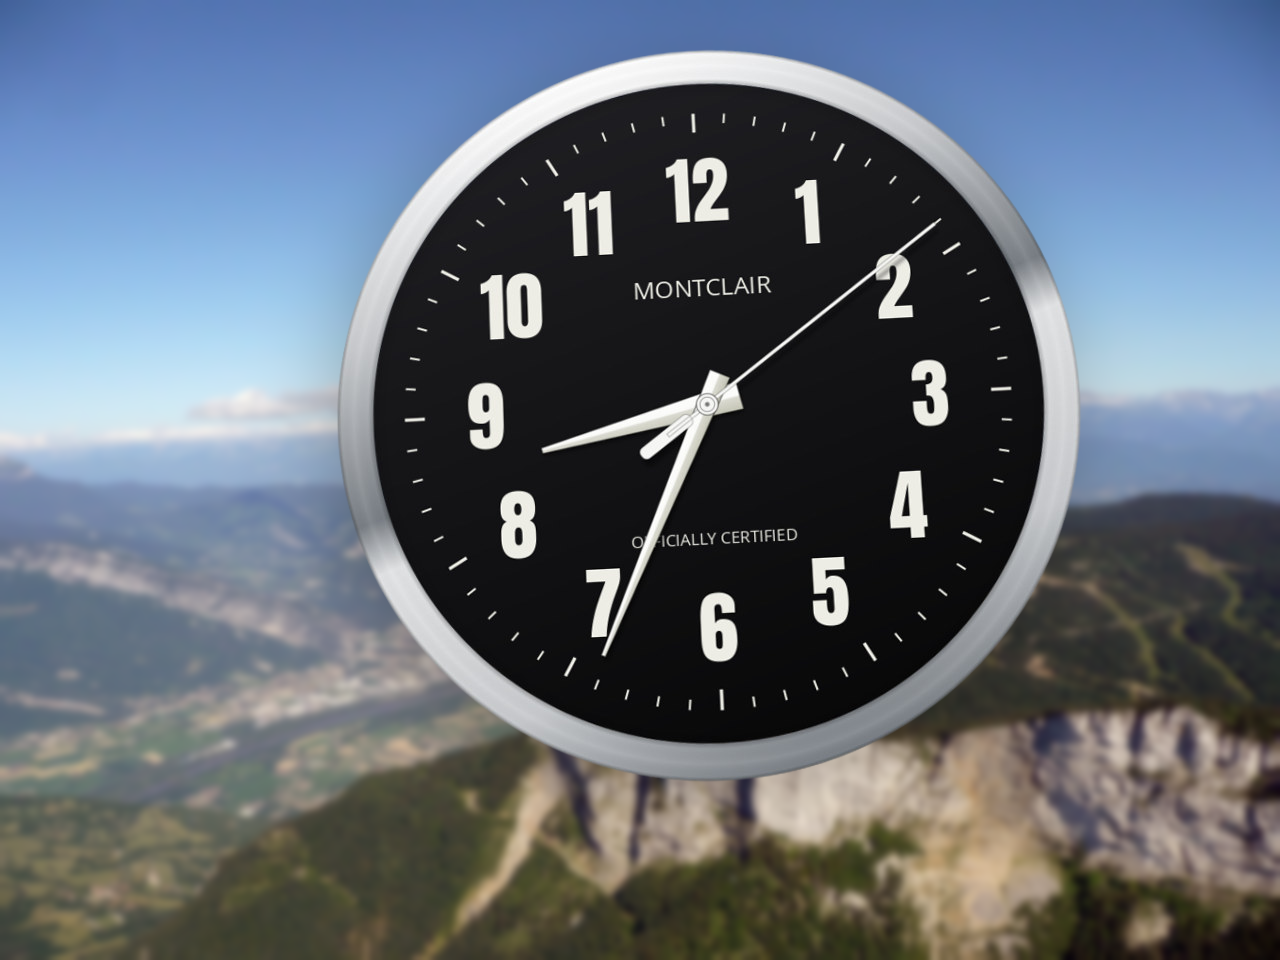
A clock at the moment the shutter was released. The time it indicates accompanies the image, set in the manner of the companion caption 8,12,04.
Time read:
8,34,09
